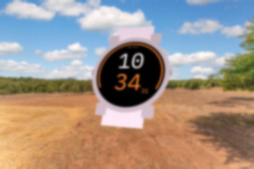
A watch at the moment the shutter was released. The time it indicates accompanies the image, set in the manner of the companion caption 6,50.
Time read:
10,34
